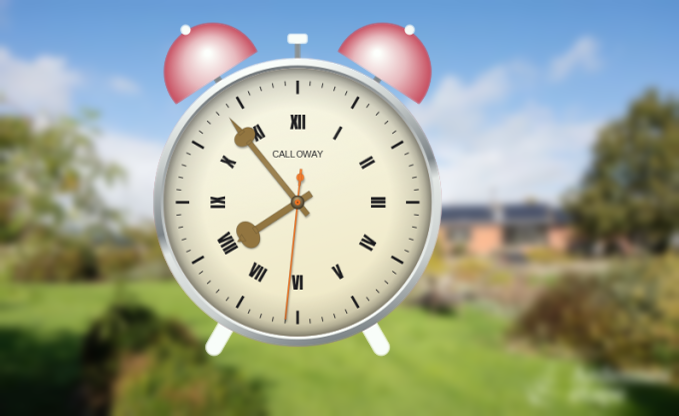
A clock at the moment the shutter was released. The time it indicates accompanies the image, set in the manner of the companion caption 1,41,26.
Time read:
7,53,31
